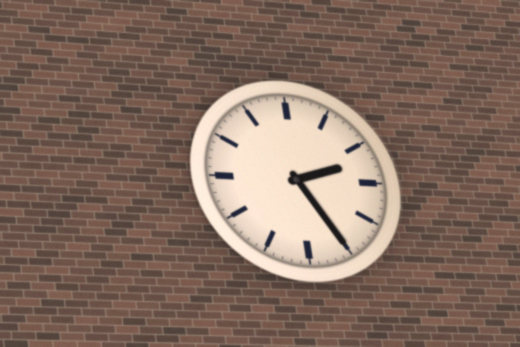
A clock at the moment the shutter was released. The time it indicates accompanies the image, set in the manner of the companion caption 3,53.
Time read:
2,25
